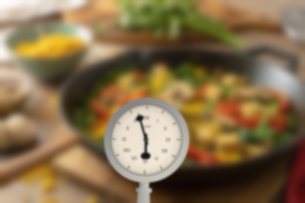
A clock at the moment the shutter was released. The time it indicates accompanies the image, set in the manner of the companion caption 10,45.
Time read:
5,57
